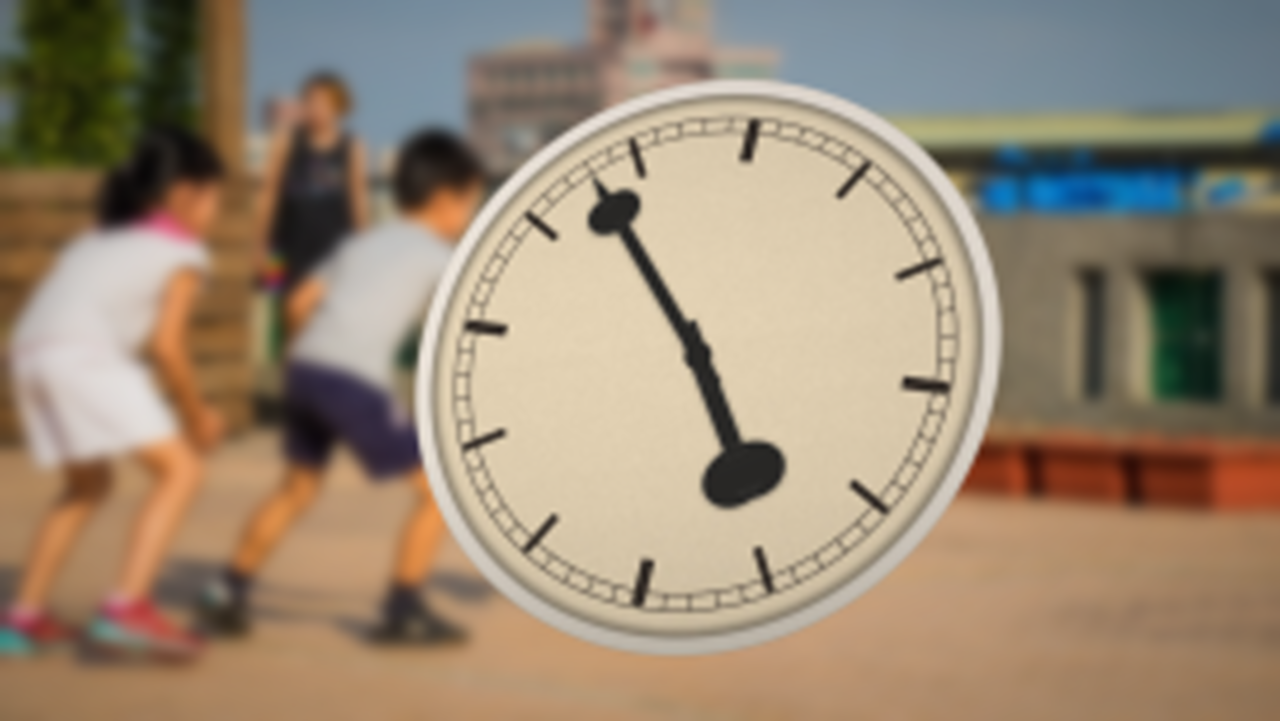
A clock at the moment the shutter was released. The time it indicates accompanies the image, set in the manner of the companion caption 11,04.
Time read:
4,53
